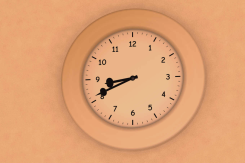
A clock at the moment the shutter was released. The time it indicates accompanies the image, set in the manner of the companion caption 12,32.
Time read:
8,41
